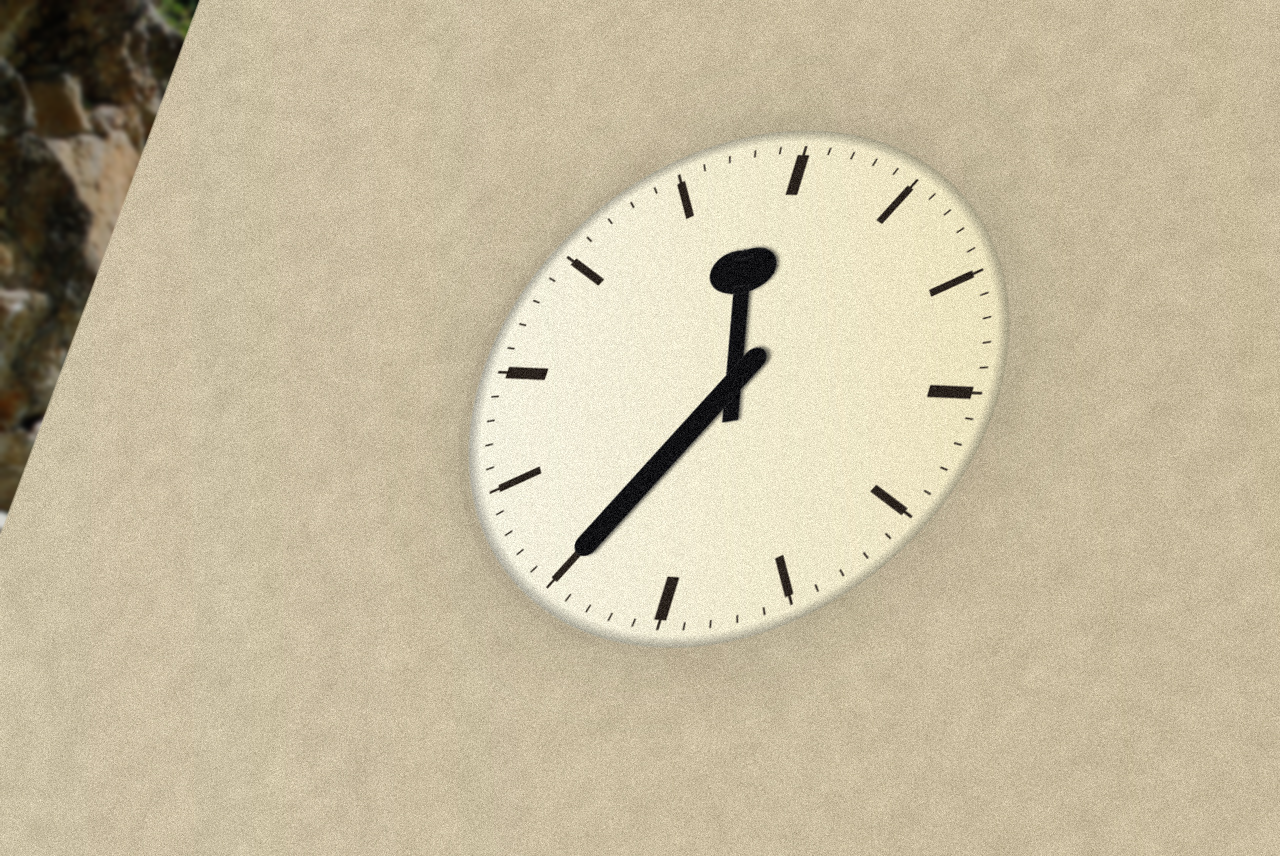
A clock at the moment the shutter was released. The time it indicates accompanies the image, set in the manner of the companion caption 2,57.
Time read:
11,35
